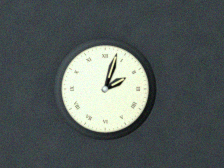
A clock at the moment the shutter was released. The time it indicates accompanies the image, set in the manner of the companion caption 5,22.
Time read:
2,03
